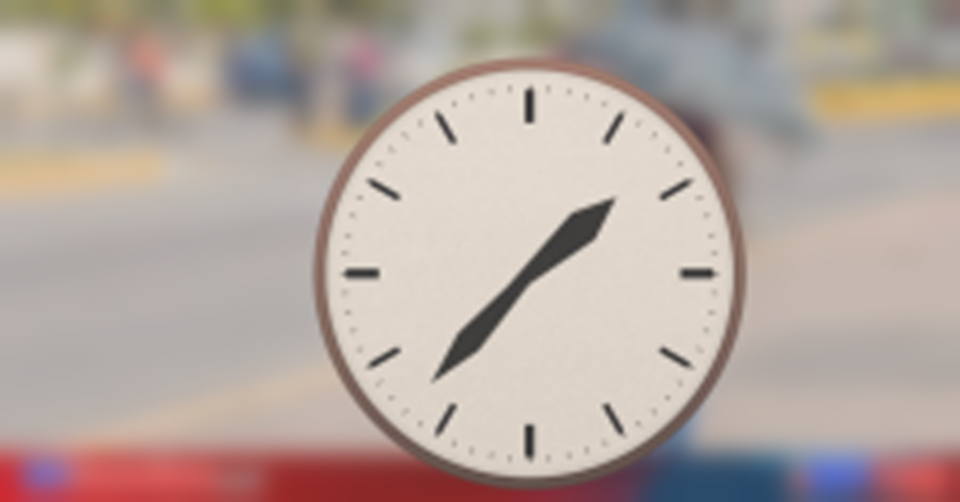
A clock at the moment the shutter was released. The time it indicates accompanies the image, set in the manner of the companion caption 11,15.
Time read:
1,37
